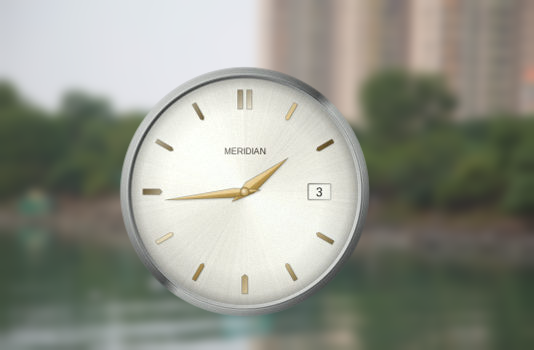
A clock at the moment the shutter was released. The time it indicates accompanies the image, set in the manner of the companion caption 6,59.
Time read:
1,44
